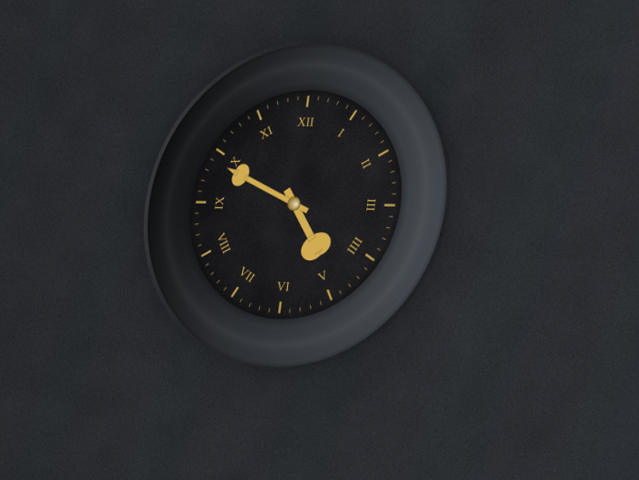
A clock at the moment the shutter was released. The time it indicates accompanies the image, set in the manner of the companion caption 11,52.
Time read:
4,49
